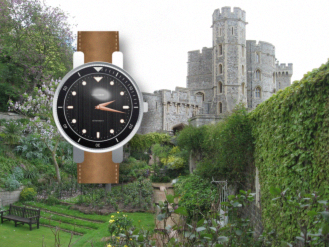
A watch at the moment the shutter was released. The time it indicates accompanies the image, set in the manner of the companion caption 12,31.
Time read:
2,17
